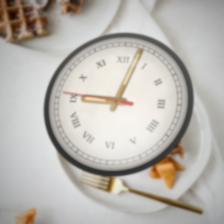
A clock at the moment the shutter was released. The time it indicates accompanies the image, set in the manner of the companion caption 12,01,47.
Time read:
9,02,46
